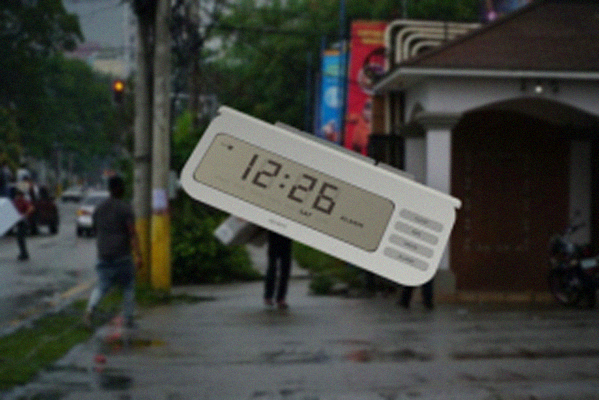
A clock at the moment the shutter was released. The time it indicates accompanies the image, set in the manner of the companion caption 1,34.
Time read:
12,26
